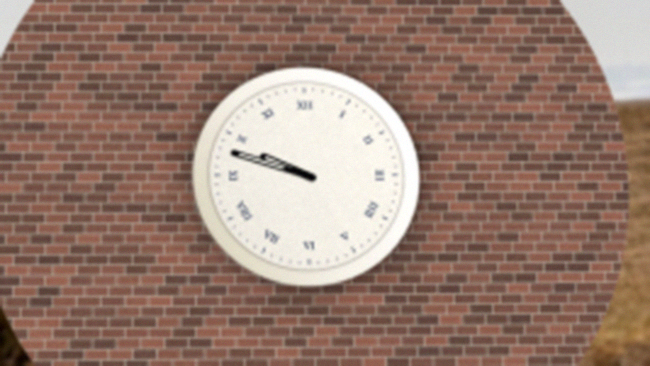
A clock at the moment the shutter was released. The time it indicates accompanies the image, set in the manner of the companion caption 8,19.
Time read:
9,48
